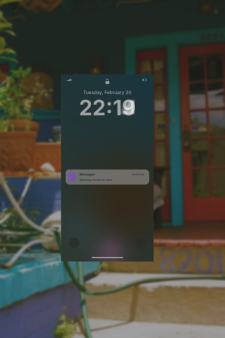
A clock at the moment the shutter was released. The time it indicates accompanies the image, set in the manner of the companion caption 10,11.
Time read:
22,19
